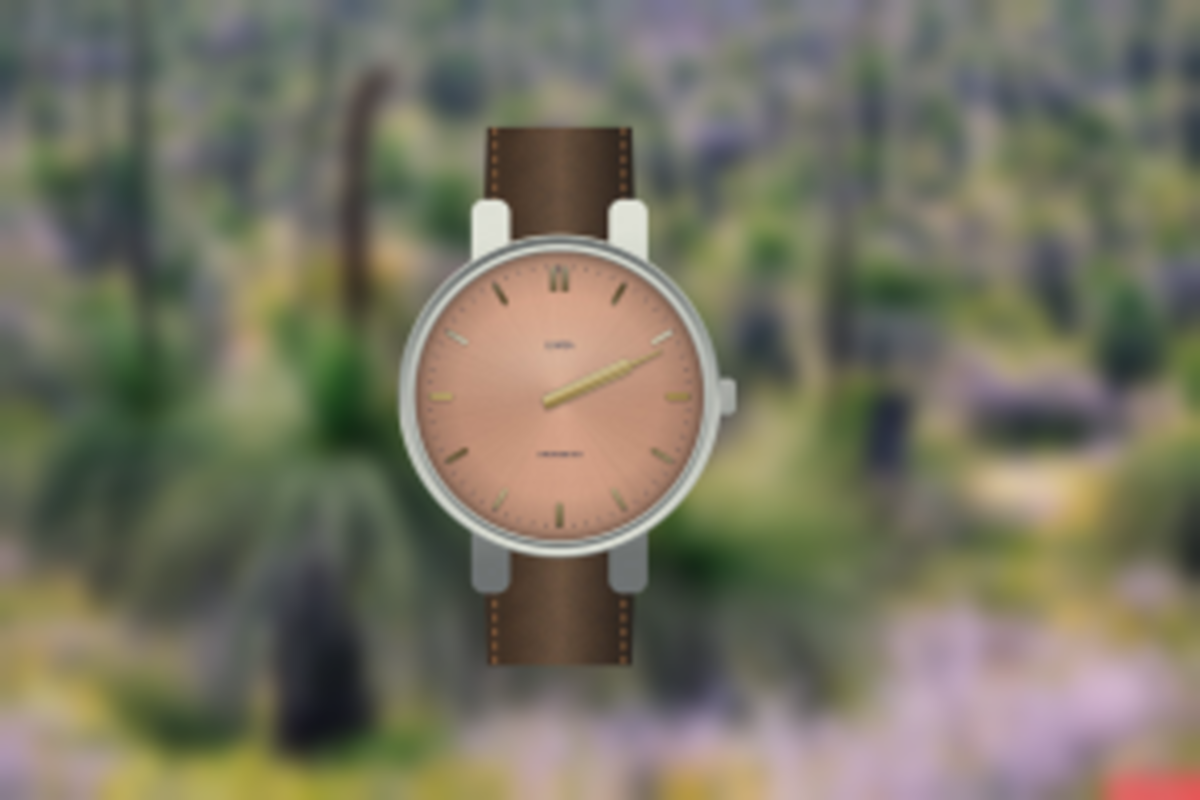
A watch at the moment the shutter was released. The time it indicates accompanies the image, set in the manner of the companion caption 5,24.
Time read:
2,11
